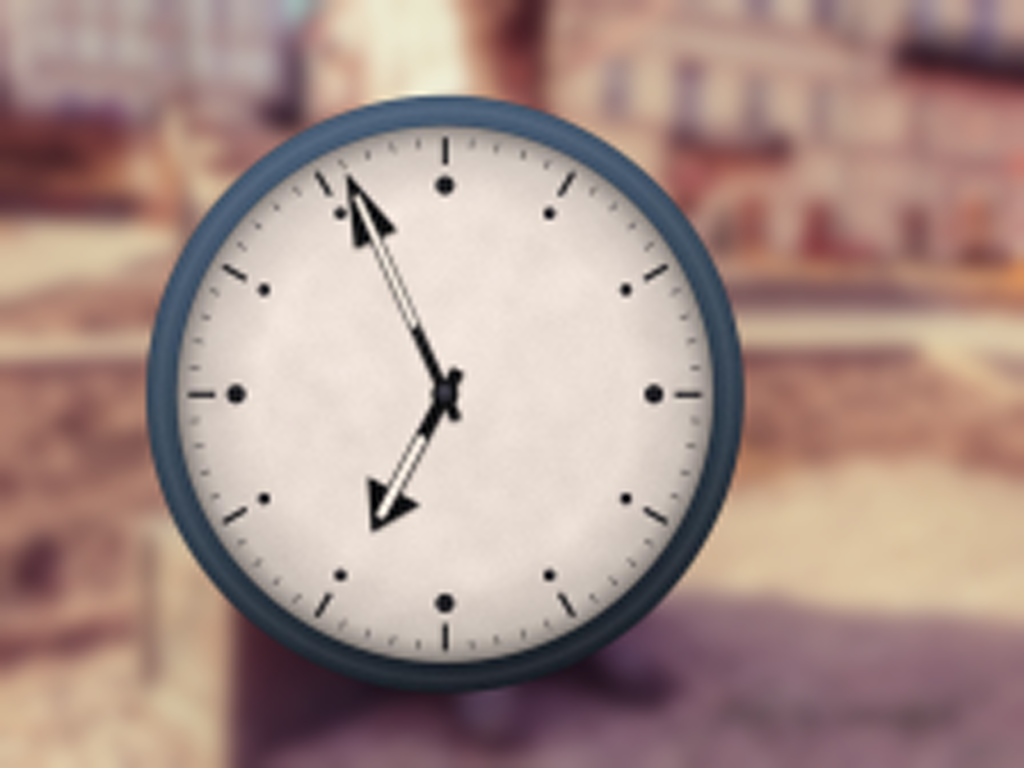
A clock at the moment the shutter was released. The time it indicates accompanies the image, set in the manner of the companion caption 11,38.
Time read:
6,56
